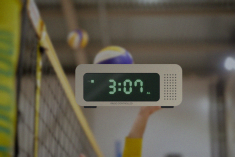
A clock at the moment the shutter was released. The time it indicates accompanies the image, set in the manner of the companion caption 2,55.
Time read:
3,07
